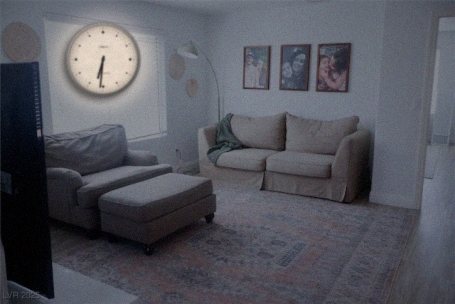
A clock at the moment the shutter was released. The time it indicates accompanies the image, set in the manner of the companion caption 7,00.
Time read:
6,31
